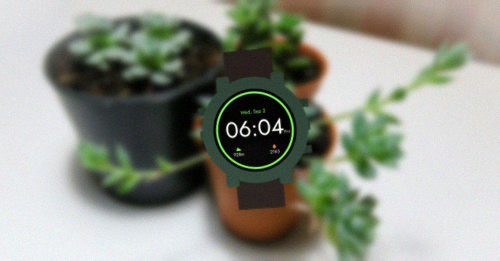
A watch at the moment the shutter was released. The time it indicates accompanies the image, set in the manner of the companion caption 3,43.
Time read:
6,04
